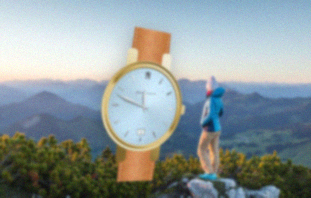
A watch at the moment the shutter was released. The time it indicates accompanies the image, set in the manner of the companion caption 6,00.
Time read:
11,48
